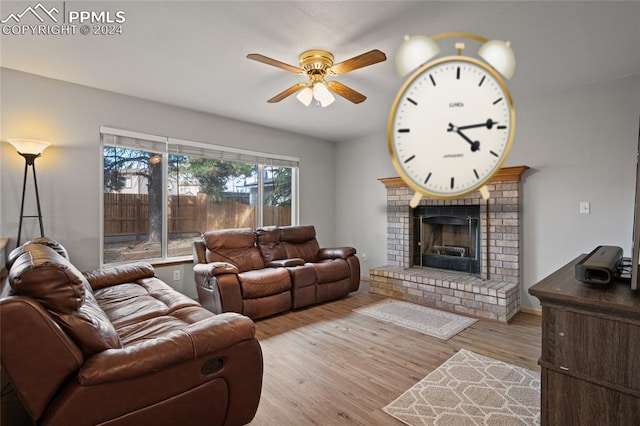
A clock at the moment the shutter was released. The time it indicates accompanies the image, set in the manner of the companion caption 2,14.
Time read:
4,14
